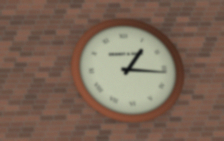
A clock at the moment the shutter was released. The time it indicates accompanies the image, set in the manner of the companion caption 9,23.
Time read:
1,16
